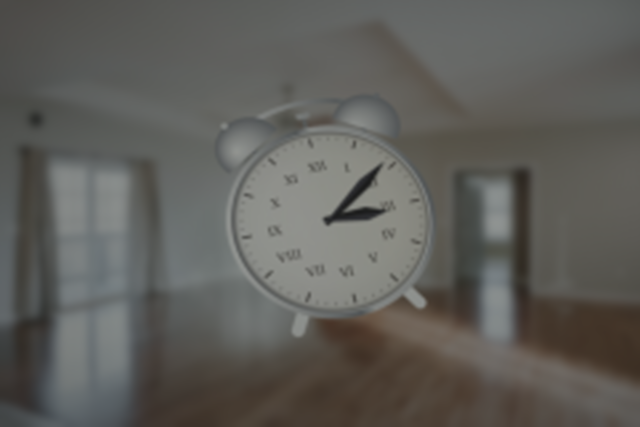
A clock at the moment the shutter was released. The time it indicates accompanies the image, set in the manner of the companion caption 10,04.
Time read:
3,09
